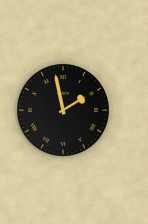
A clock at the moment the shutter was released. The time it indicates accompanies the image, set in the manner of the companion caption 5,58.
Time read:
1,58
